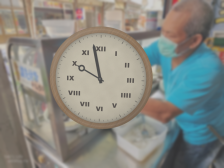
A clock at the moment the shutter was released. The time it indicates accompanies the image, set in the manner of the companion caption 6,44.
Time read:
9,58
